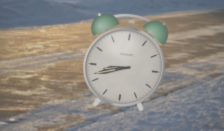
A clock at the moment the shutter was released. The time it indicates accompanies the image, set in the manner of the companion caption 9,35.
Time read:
8,42
